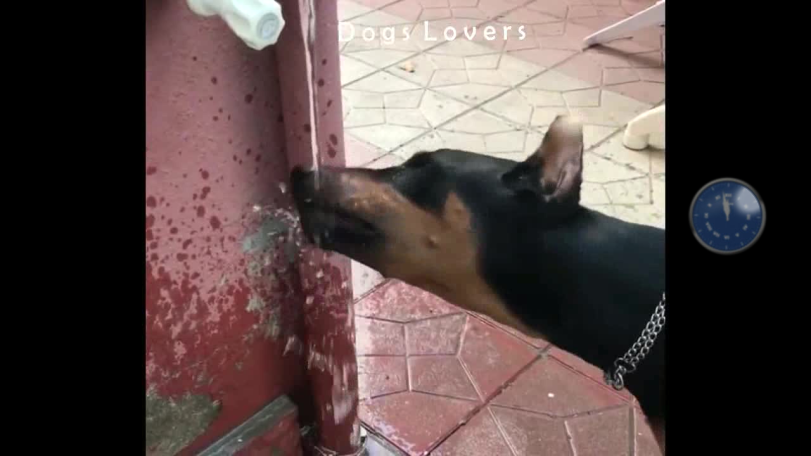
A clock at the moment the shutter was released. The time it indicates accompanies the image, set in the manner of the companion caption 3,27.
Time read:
11,58
